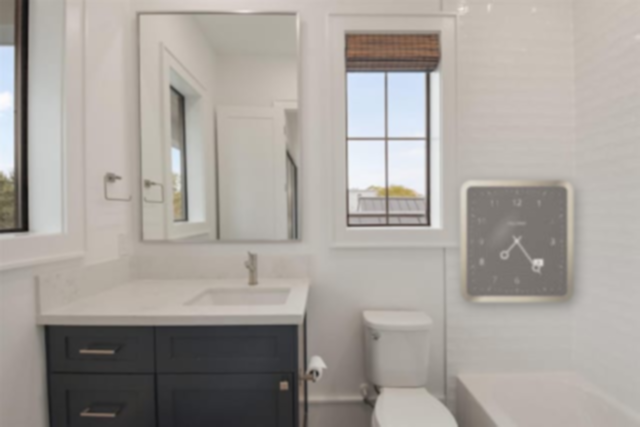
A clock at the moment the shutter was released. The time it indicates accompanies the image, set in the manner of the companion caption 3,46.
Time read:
7,24
